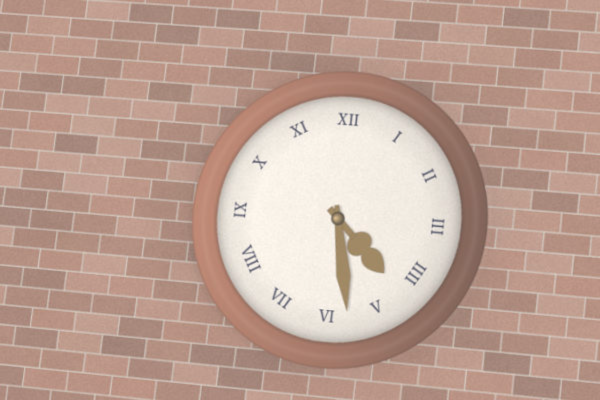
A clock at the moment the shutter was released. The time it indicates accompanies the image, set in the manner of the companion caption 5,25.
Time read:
4,28
